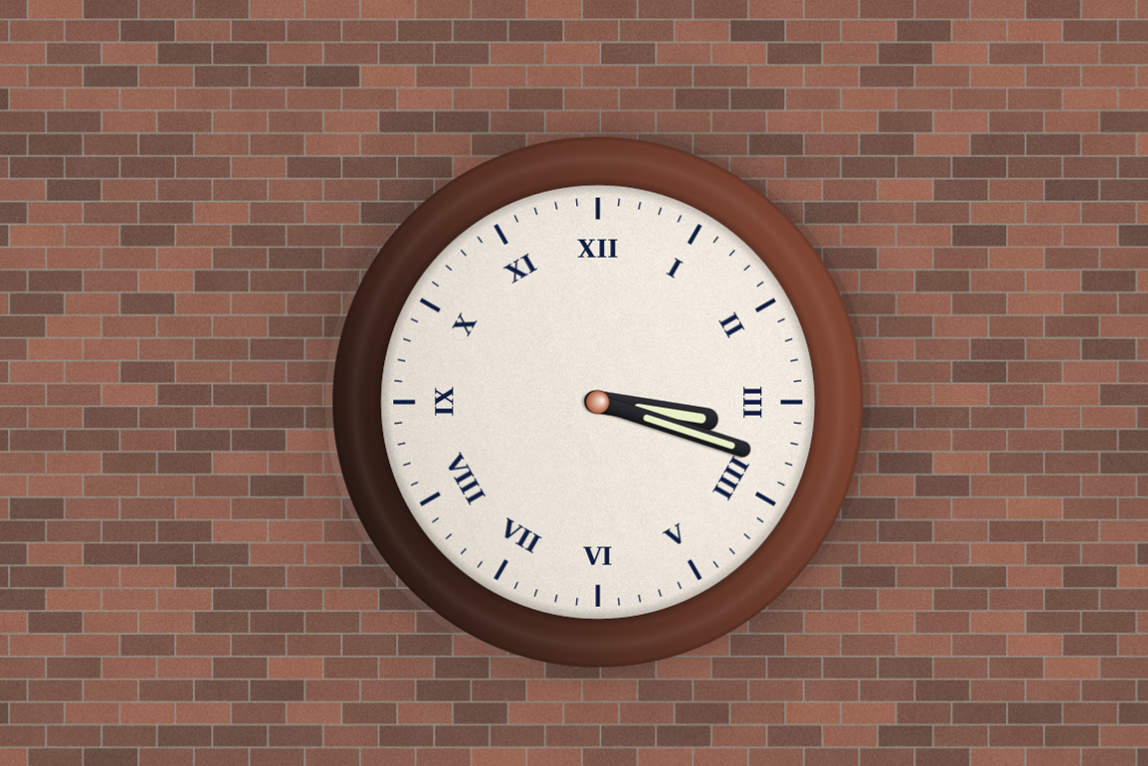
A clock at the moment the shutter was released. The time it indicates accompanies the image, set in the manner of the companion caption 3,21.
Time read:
3,18
